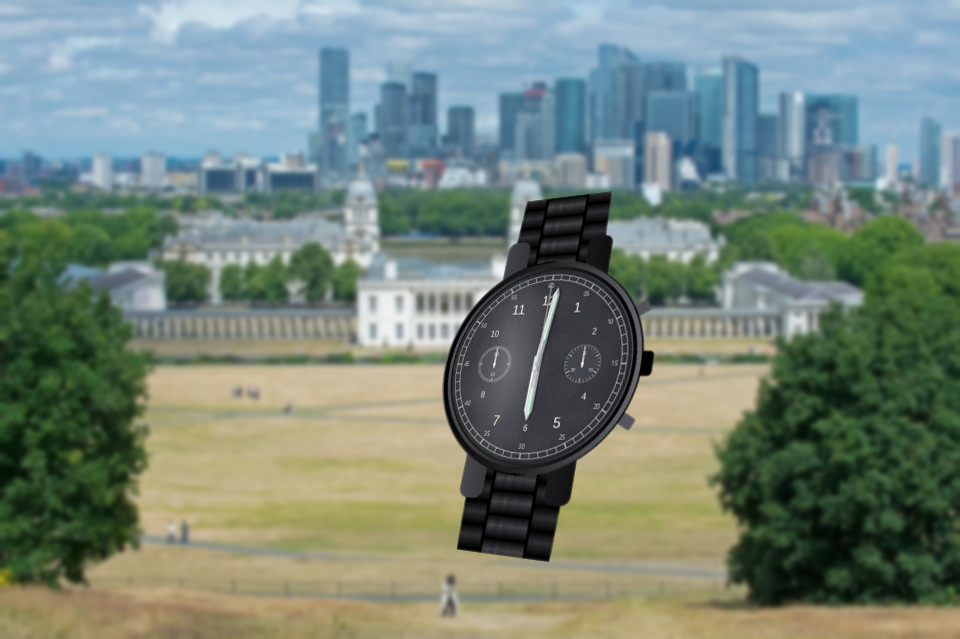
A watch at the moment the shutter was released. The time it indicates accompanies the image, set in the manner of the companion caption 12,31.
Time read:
6,01
